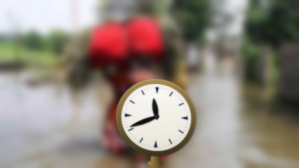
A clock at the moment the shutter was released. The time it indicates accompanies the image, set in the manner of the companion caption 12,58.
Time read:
11,41
